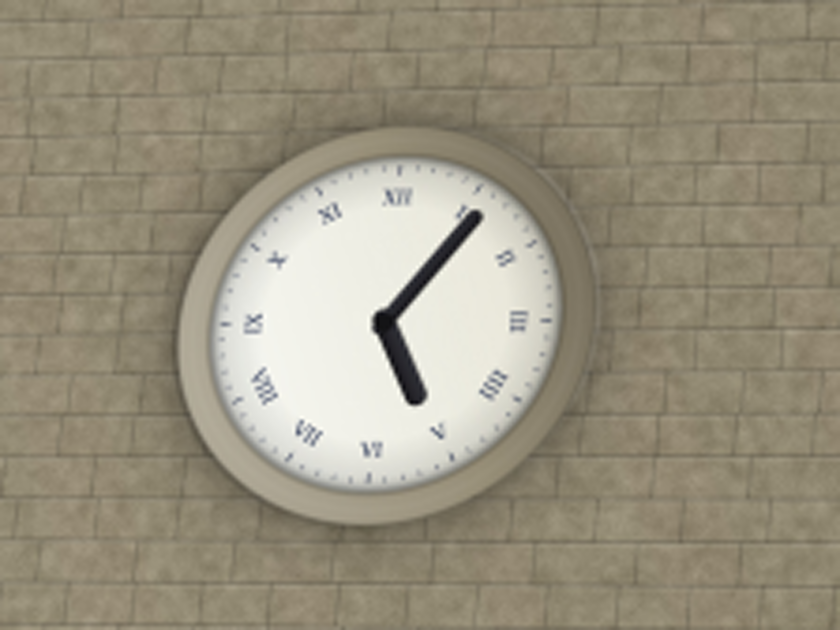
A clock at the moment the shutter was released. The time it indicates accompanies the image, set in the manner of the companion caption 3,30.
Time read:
5,06
